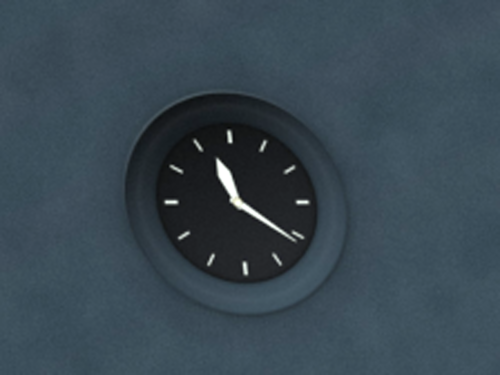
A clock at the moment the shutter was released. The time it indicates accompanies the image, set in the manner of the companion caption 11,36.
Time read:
11,21
